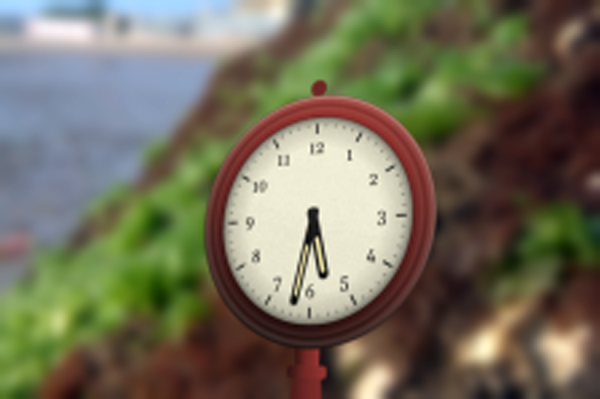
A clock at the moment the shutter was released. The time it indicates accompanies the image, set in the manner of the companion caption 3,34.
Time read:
5,32
